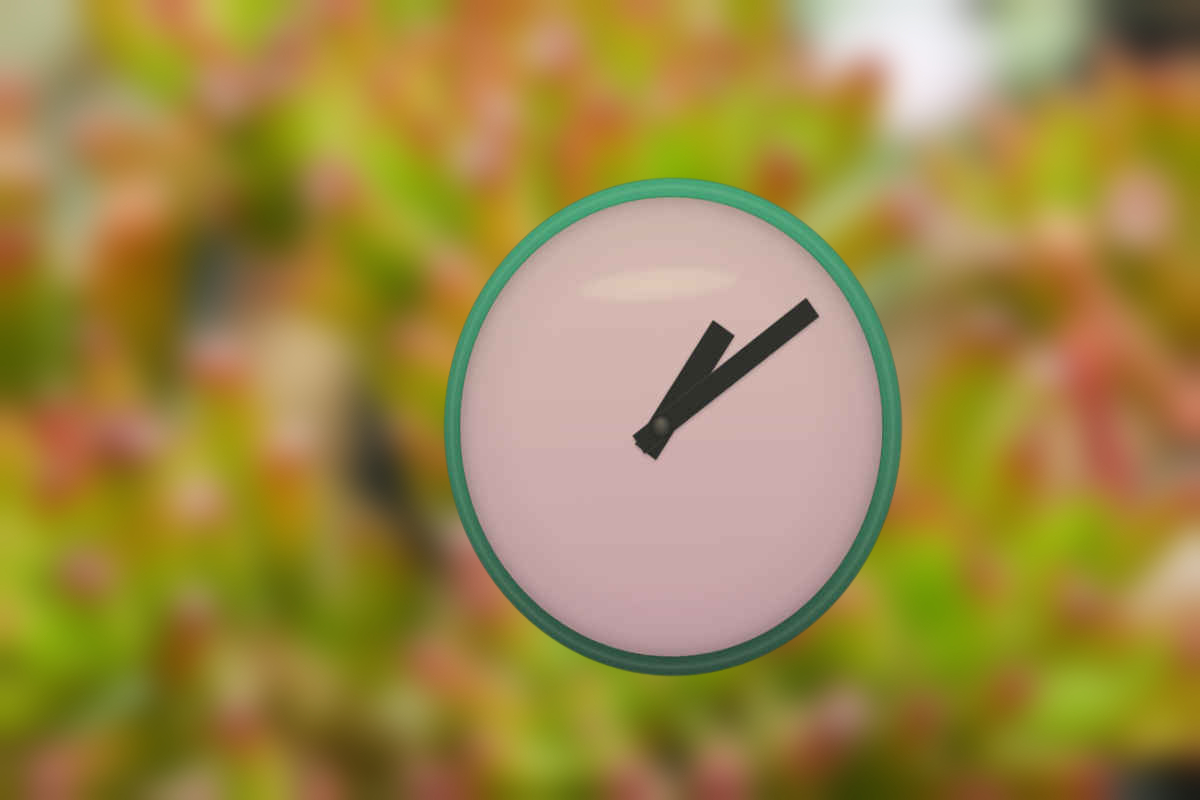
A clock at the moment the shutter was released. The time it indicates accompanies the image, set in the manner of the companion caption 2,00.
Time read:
1,09
